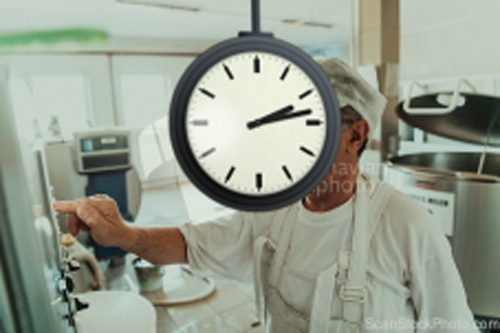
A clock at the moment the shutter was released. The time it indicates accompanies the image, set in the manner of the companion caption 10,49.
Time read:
2,13
